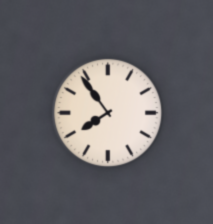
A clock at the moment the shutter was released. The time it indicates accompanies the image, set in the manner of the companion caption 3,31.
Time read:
7,54
